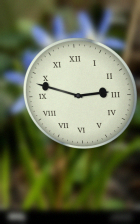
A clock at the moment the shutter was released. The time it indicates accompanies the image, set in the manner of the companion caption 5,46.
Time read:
2,48
